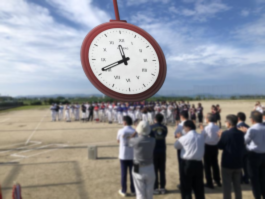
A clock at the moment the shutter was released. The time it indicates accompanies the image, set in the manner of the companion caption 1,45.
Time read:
11,41
